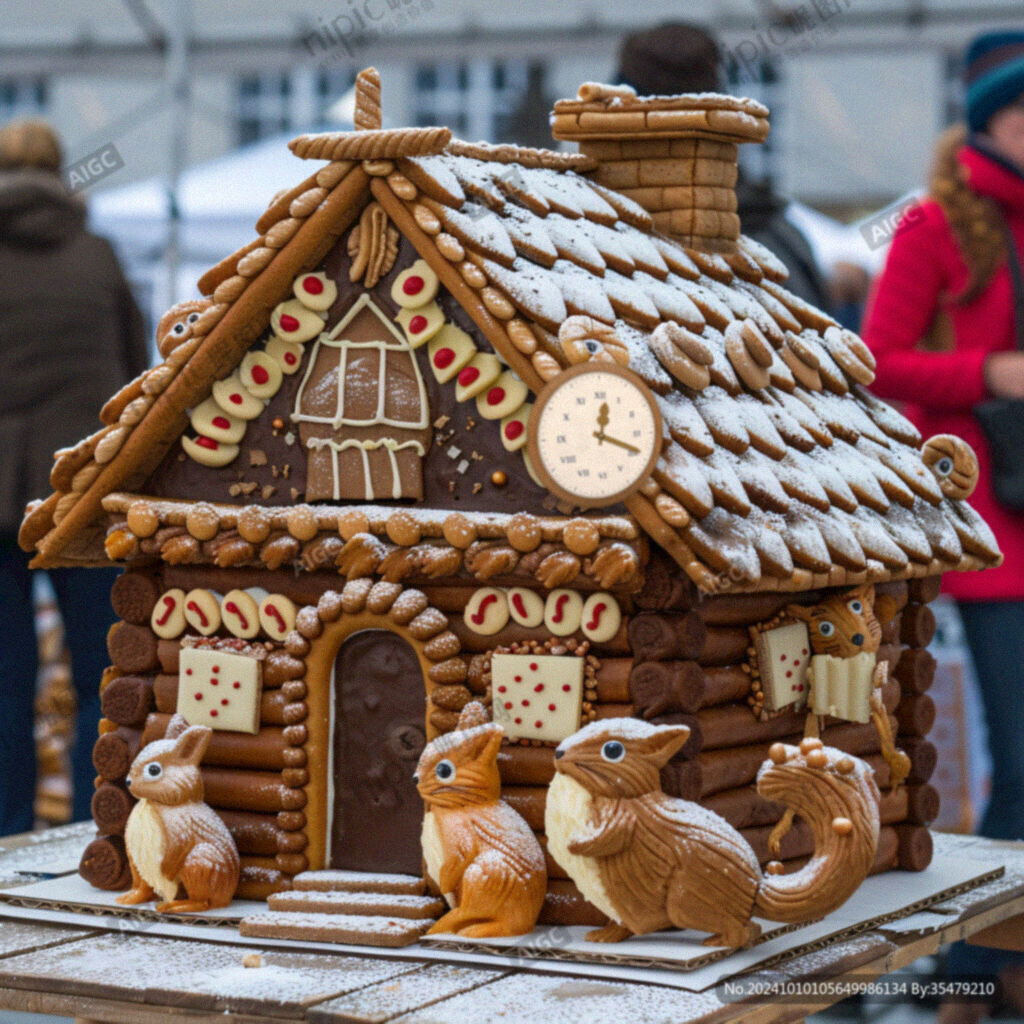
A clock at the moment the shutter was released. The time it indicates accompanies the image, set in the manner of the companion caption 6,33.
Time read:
12,19
